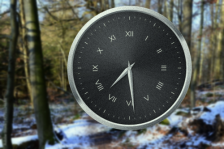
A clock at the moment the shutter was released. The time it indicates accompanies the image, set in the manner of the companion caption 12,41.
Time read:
7,29
